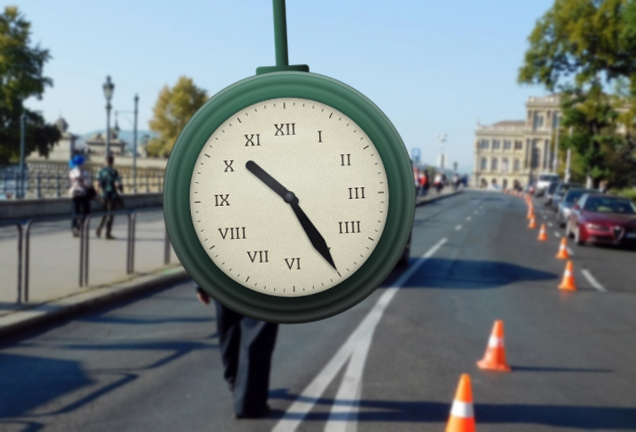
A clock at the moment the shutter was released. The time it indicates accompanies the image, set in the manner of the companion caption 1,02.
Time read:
10,25
